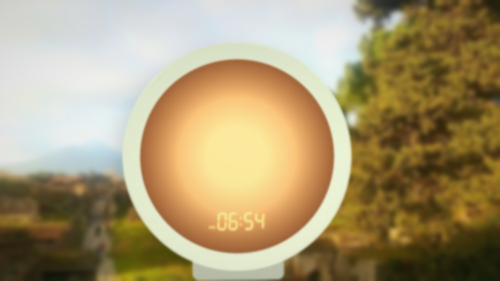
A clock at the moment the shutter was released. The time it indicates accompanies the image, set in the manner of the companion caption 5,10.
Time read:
6,54
